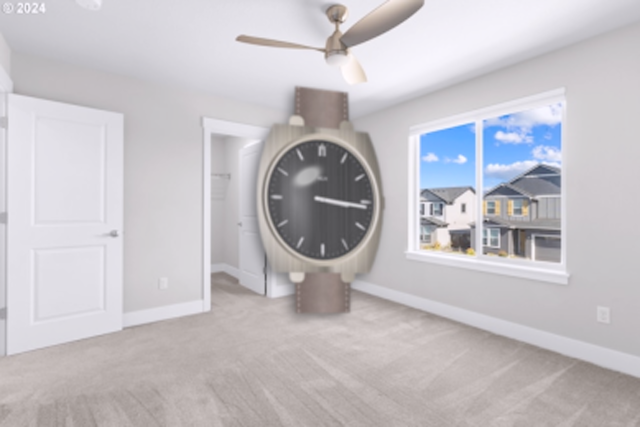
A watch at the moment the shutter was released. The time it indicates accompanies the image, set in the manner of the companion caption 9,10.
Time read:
3,16
